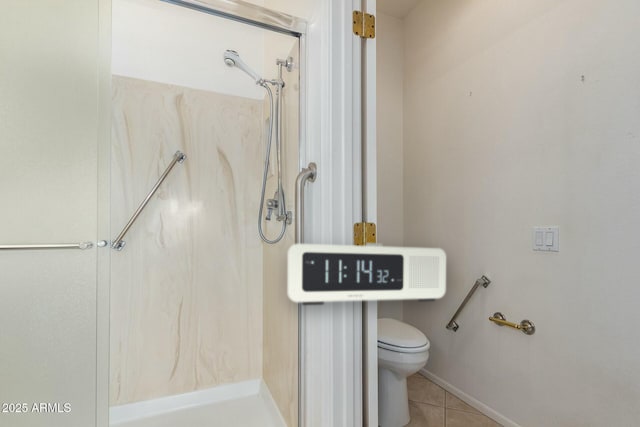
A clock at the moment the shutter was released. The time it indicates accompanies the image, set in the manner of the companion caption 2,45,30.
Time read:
11,14,32
